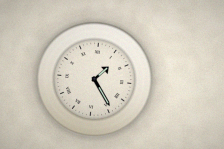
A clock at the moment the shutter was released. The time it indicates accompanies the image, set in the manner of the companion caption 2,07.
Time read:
1,24
